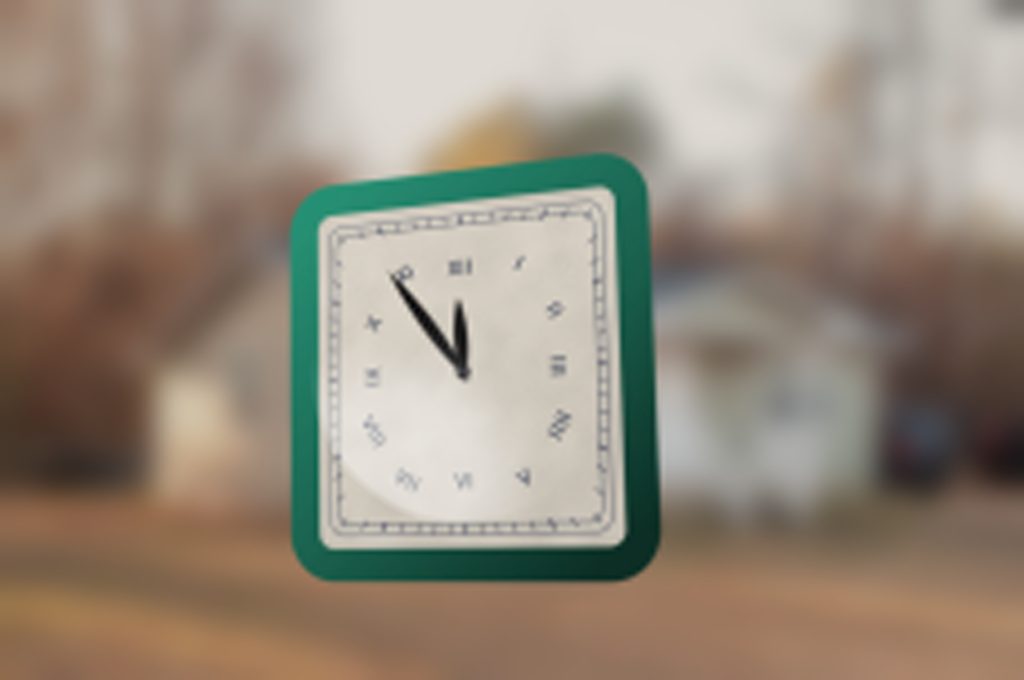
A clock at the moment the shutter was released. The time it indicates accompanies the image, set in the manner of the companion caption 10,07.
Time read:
11,54
